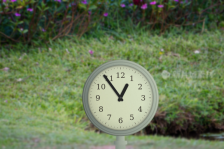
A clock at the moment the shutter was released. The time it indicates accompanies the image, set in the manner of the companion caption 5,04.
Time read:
12,54
